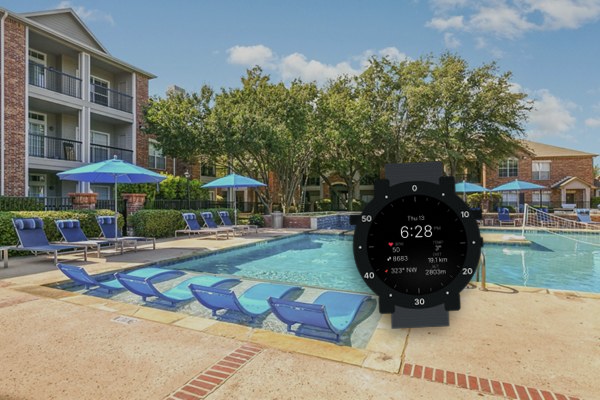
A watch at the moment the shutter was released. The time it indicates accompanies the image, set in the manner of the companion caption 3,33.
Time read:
6,28
